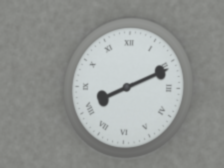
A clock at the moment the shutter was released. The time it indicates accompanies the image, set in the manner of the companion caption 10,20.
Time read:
8,11
